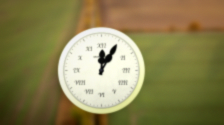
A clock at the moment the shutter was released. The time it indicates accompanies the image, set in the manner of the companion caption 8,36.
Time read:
12,05
